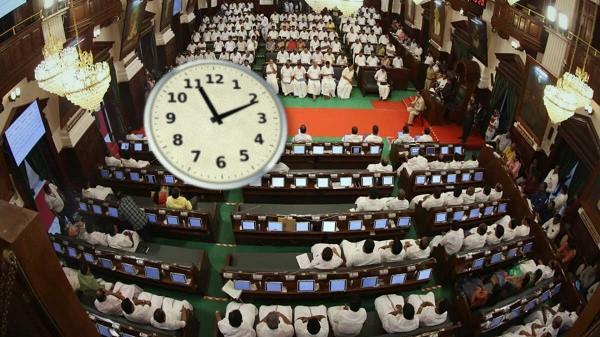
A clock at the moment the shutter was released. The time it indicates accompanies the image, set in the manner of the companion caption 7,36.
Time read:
11,11
